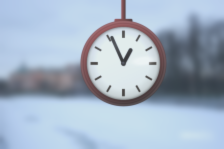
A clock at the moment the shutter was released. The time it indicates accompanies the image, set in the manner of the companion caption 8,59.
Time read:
12,56
